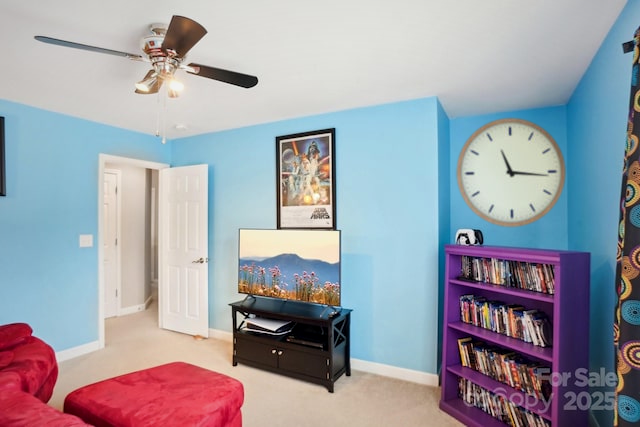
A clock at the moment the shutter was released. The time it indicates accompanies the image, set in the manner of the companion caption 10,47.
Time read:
11,16
